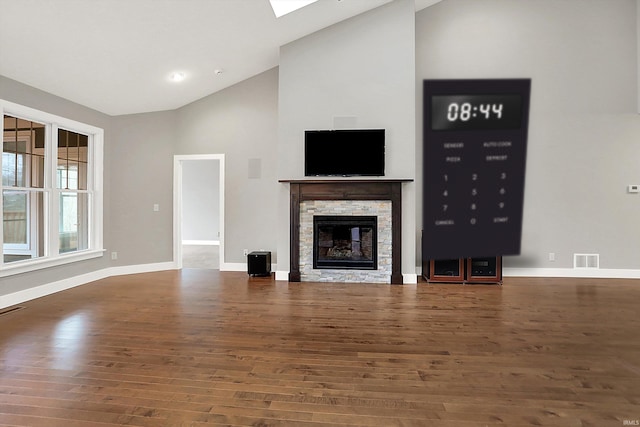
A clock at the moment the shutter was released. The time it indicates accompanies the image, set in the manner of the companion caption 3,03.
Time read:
8,44
